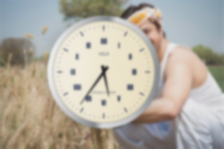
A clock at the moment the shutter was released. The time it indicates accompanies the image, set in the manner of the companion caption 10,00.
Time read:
5,36
